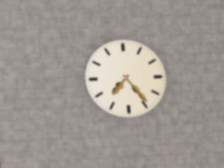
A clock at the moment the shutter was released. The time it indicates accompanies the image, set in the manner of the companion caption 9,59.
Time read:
7,24
